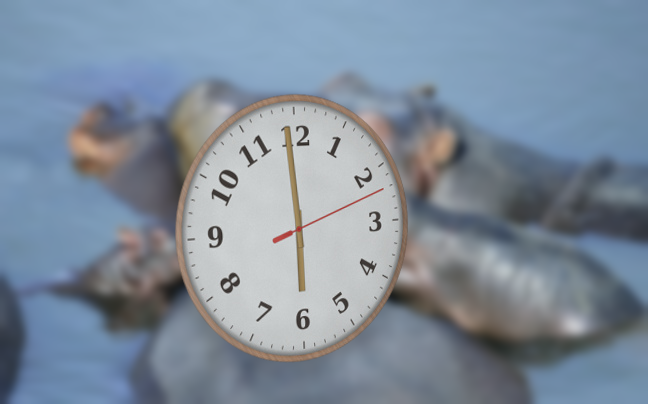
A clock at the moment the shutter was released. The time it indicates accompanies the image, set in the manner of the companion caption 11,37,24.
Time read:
5,59,12
